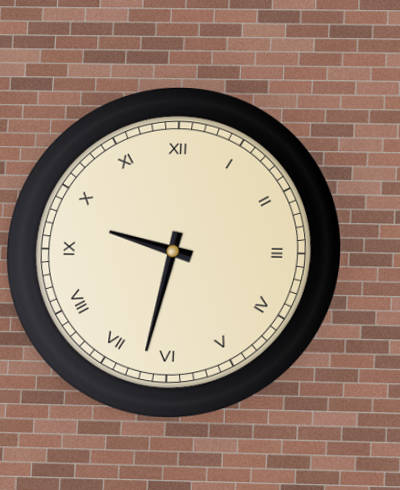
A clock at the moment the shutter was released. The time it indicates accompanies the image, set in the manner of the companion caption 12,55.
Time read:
9,32
